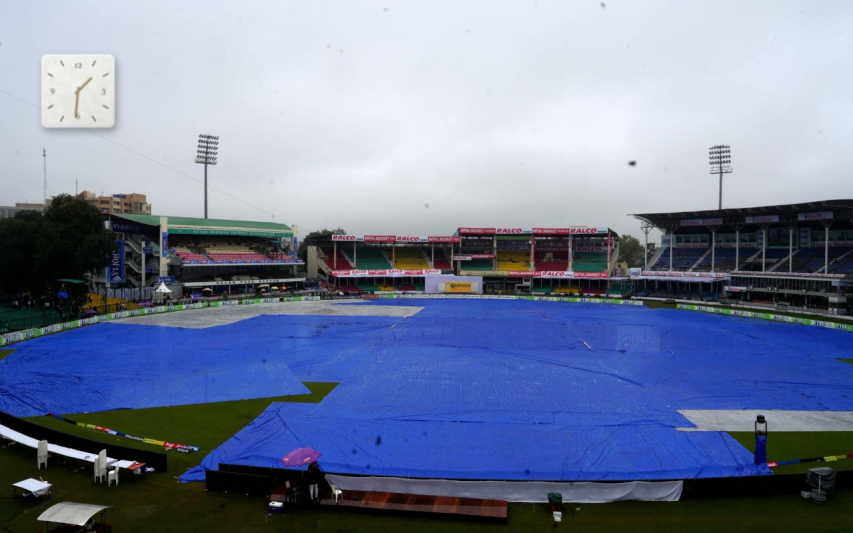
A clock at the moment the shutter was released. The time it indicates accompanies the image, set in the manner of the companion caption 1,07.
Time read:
1,31
